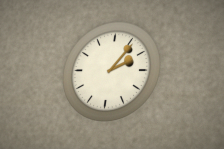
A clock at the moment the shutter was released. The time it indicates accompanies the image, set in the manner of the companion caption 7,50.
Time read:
2,06
